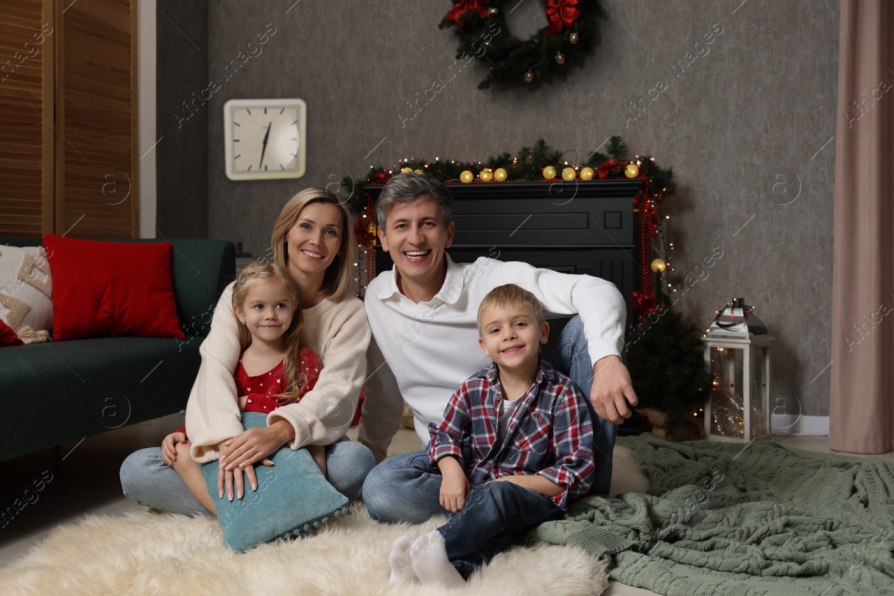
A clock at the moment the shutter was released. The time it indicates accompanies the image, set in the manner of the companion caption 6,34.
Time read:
12,32
